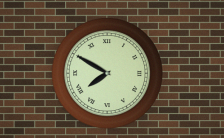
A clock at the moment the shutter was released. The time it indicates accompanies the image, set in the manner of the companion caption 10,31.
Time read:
7,50
